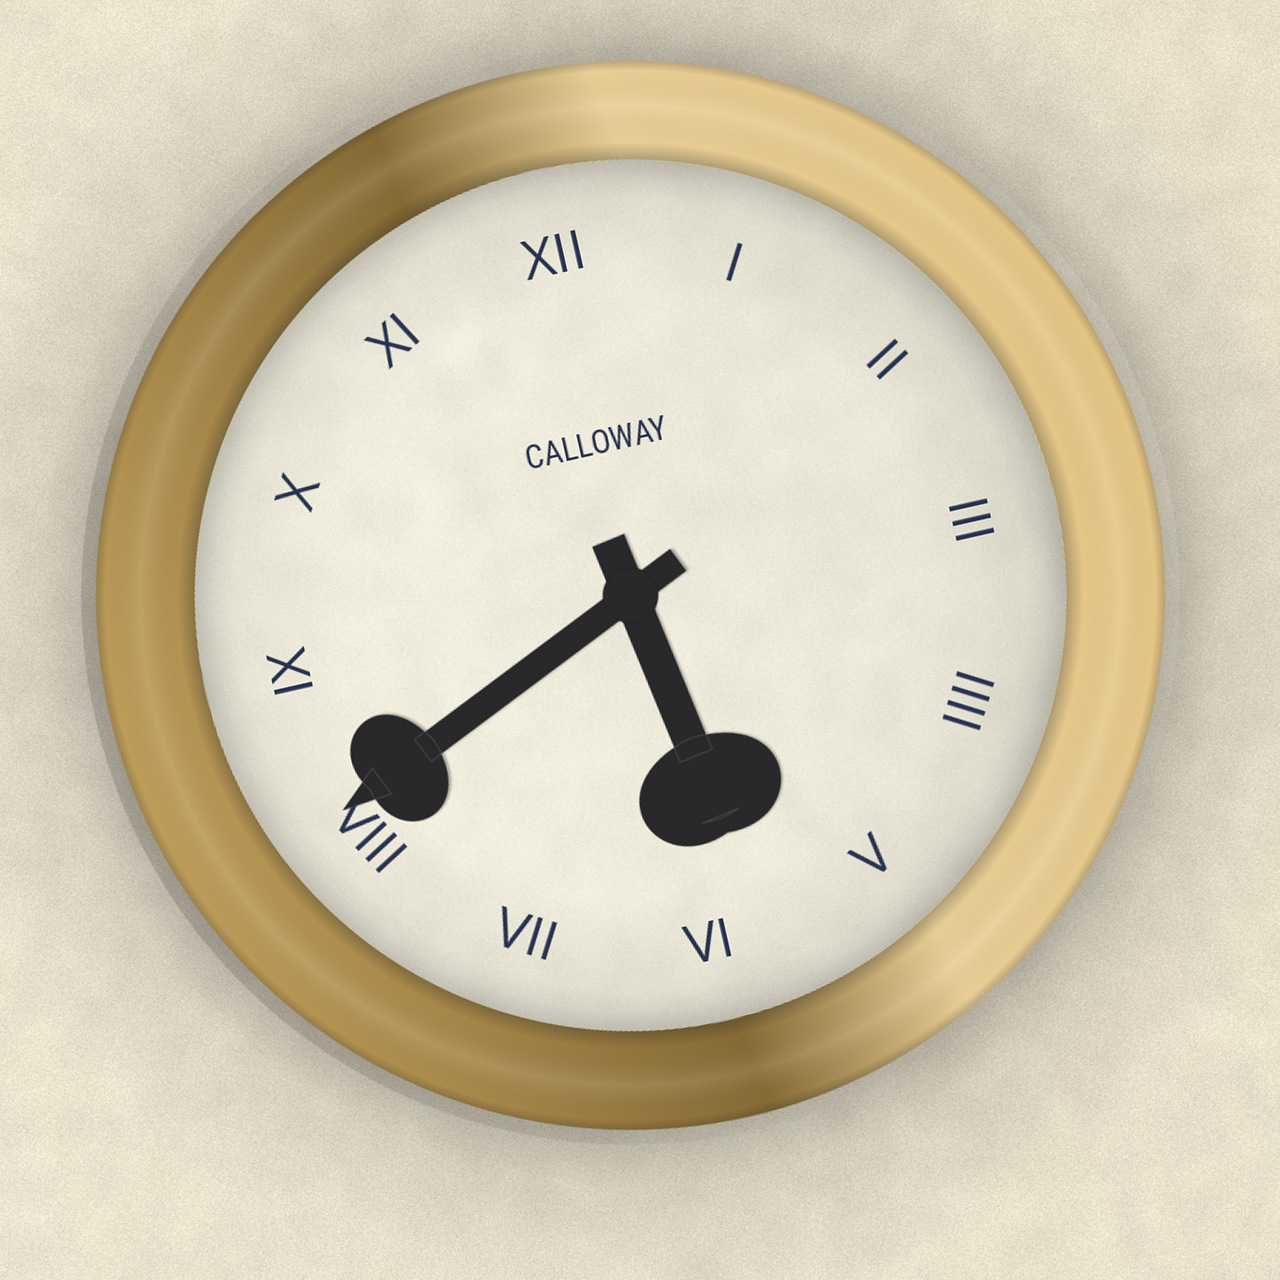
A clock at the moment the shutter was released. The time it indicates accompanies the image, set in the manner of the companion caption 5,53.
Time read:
5,41
